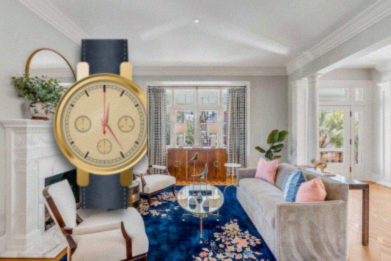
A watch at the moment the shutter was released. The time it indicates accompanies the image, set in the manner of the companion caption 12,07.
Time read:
12,24
